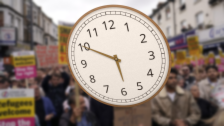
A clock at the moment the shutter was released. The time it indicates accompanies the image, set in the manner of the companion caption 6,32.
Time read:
5,50
